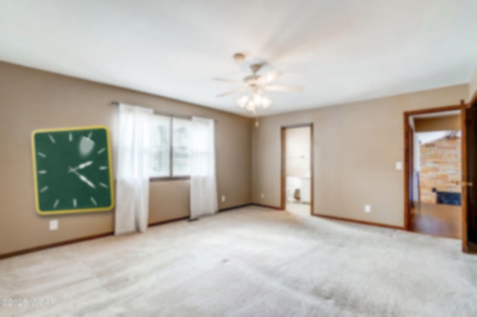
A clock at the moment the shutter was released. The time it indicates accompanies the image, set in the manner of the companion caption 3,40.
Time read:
2,22
